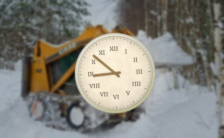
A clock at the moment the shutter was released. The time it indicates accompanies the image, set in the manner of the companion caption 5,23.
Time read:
8,52
